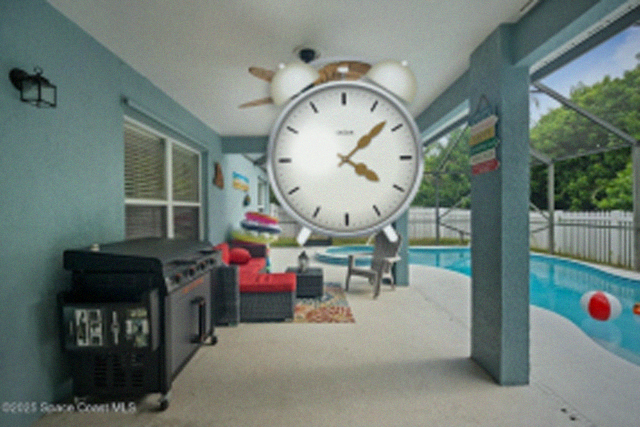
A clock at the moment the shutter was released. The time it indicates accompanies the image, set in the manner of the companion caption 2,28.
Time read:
4,08
